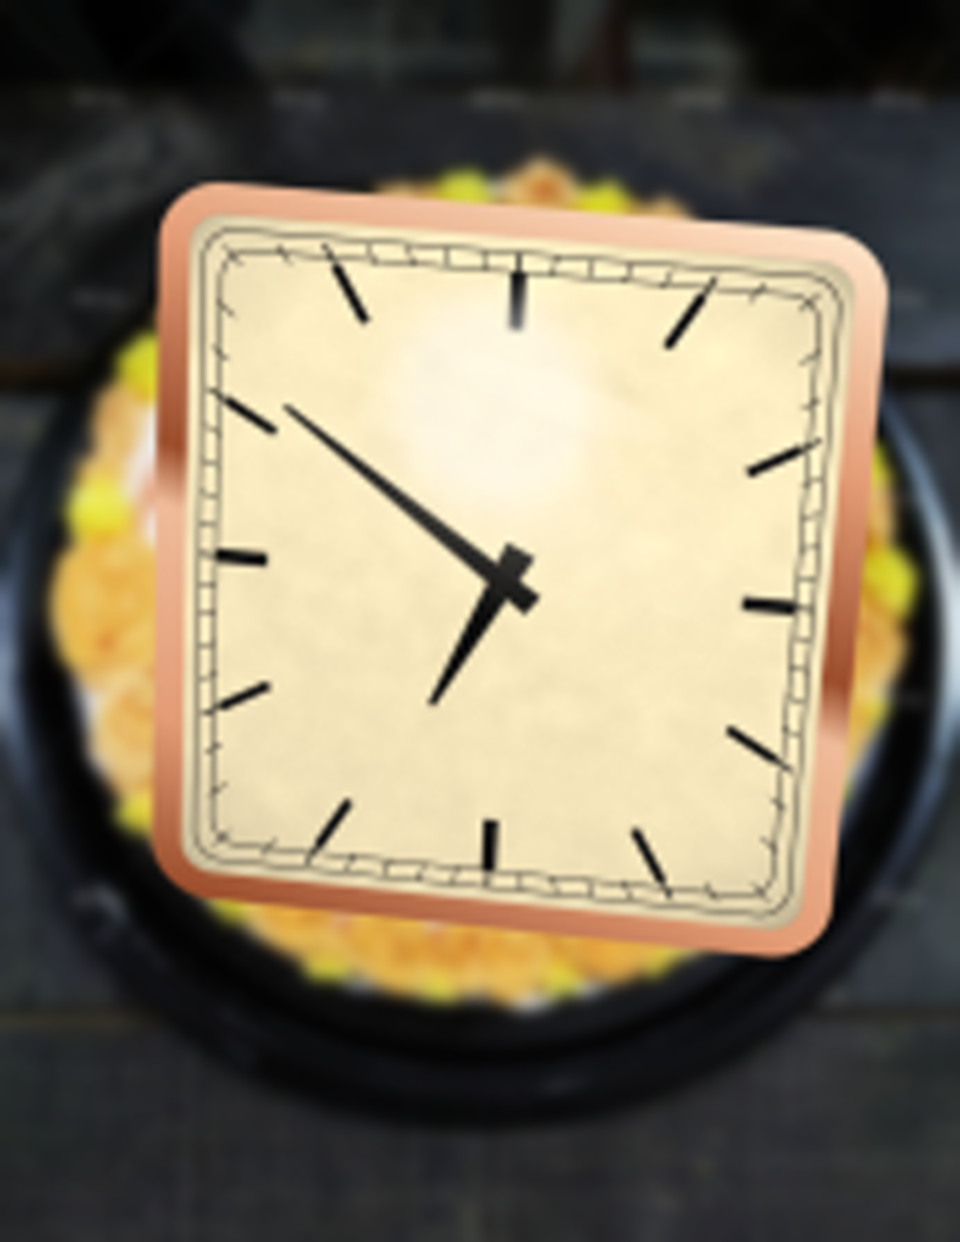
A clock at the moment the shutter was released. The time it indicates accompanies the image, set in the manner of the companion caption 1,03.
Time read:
6,51
